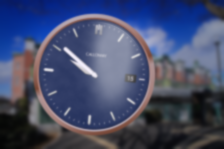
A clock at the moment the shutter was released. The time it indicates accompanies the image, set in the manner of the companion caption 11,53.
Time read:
9,51
